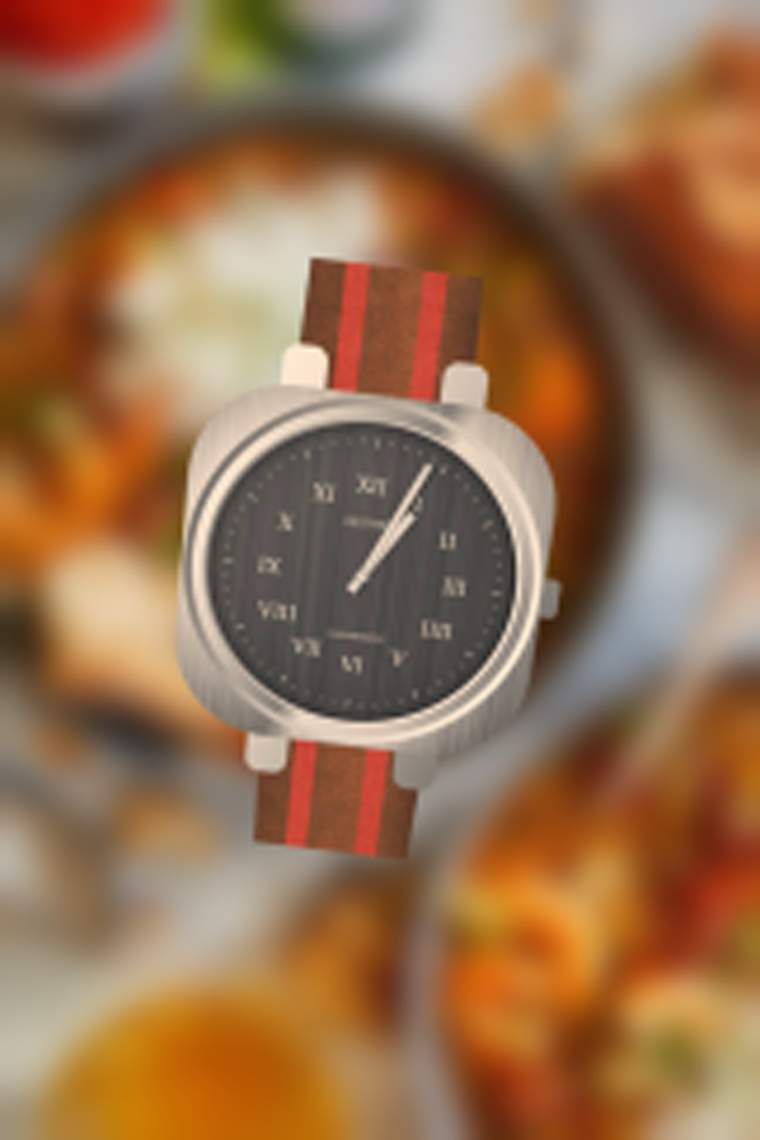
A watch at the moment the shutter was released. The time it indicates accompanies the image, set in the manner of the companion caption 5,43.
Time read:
1,04
